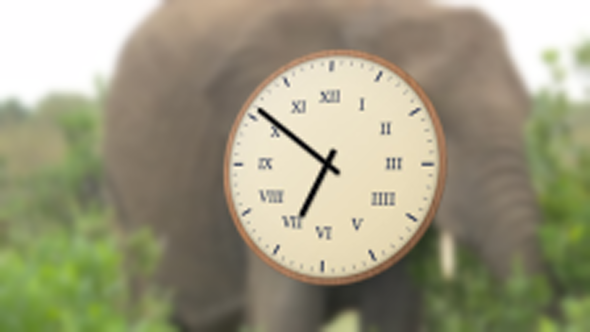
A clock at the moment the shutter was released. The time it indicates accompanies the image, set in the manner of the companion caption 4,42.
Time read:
6,51
